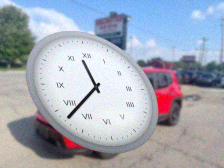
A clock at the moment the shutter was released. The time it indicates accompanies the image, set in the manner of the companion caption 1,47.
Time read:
11,38
